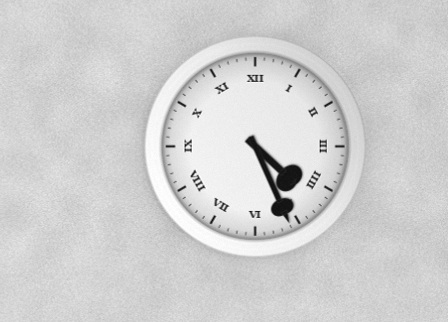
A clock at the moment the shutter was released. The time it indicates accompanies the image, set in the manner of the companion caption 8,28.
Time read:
4,26
